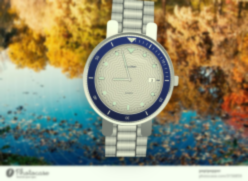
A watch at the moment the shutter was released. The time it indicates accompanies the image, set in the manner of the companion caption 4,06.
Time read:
8,57
